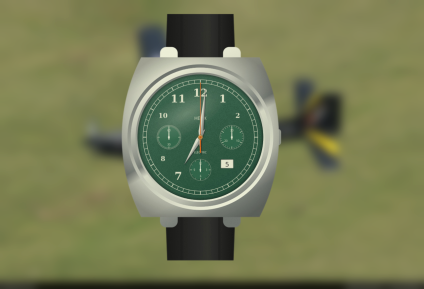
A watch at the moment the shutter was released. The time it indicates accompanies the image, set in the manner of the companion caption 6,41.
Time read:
7,01
